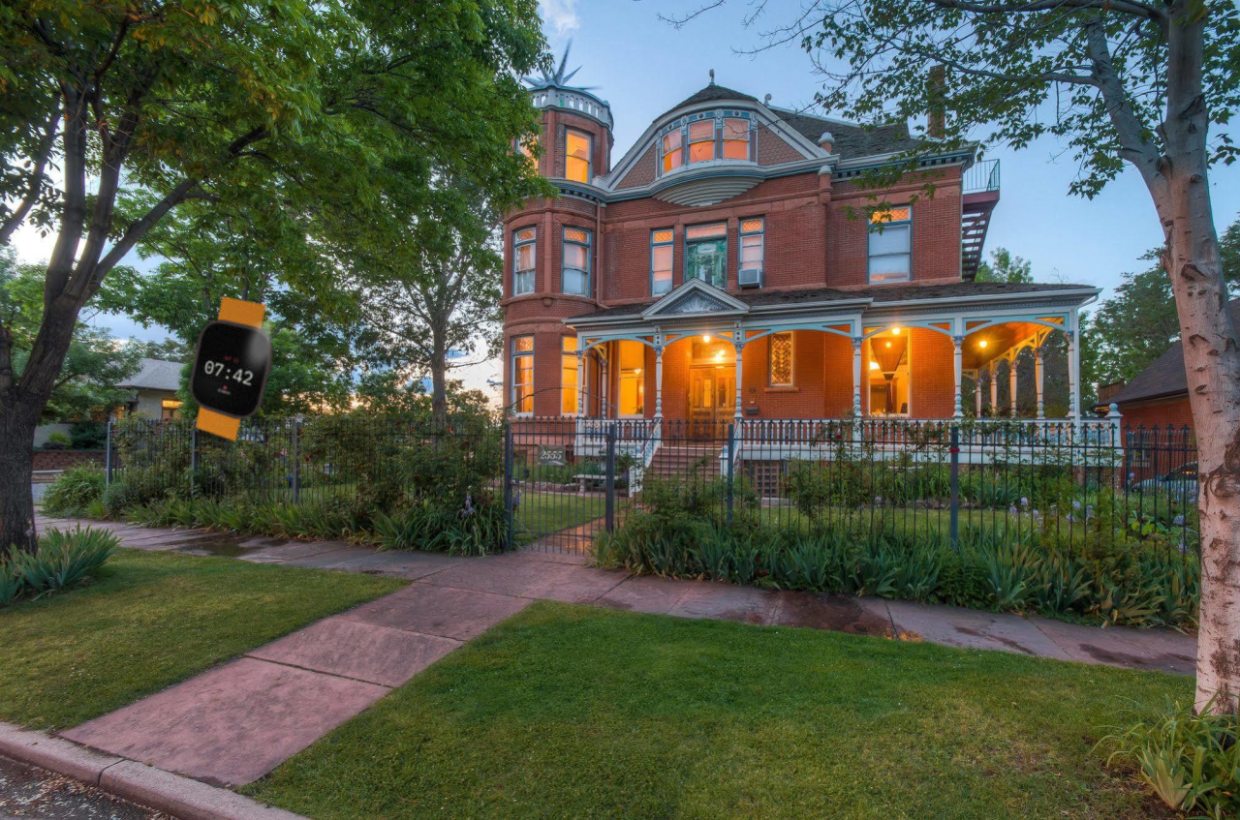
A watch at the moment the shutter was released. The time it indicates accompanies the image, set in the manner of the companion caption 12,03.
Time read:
7,42
